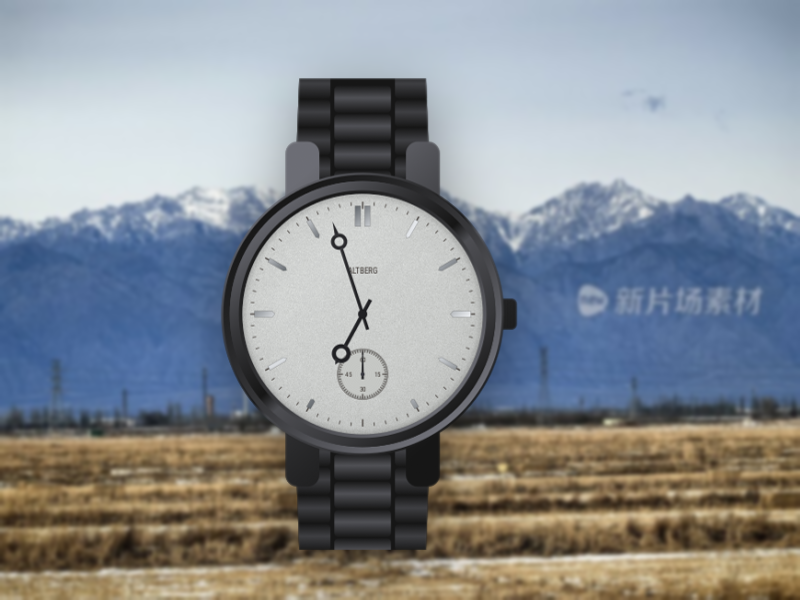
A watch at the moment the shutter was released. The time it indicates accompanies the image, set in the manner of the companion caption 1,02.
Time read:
6,57
